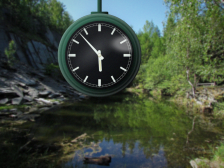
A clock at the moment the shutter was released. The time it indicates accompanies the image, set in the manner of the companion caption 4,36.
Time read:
5,53
